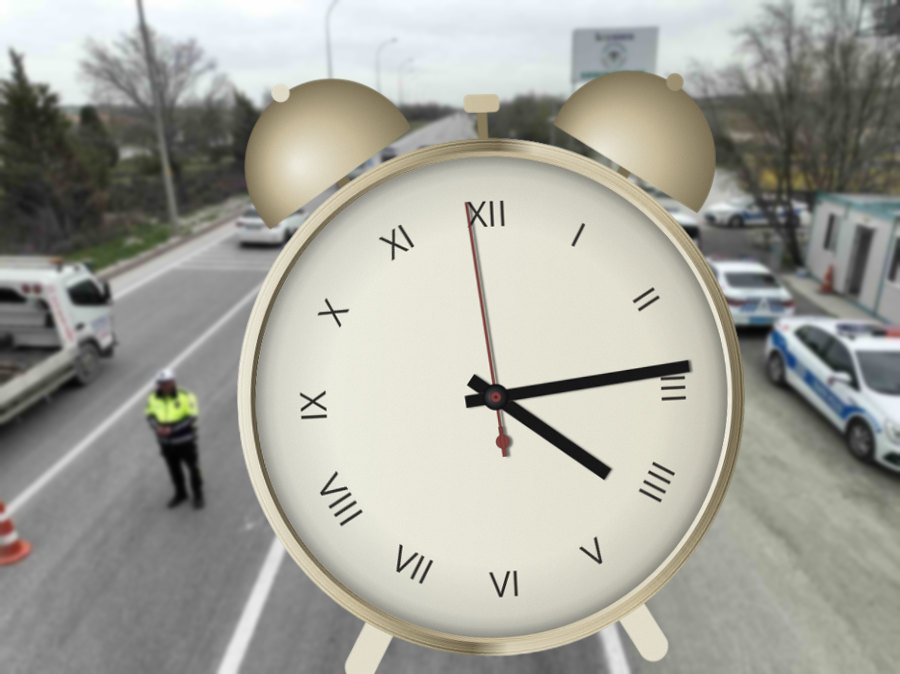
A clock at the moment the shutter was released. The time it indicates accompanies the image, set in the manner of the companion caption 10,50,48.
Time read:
4,13,59
